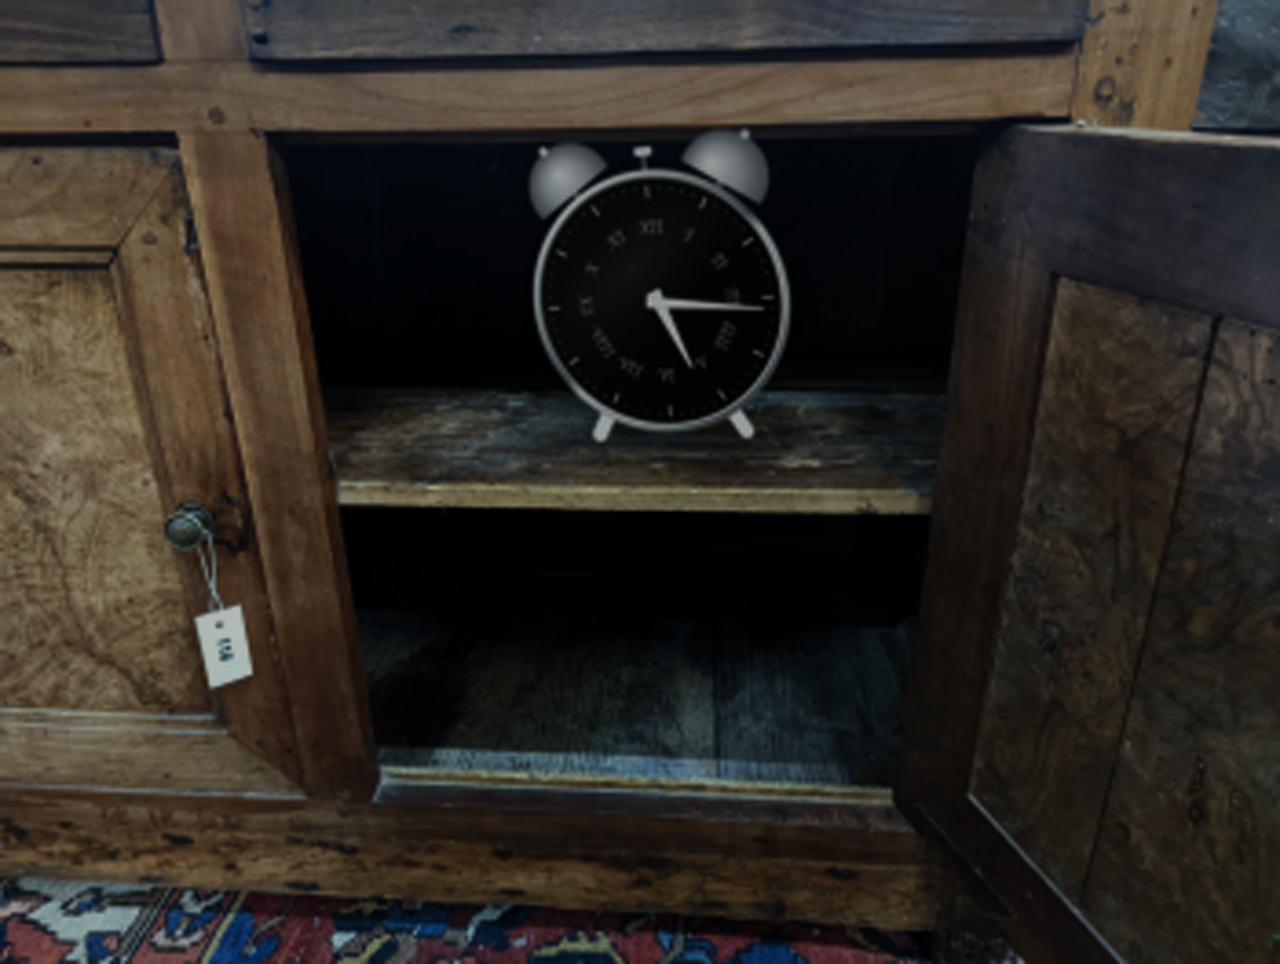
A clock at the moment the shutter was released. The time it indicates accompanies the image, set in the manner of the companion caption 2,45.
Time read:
5,16
